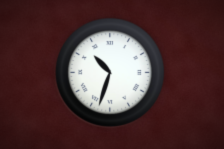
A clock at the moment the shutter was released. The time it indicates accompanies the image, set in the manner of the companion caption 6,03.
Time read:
10,33
